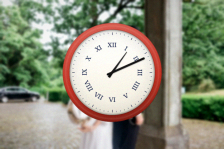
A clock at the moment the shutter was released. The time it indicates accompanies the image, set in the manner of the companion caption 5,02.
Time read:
1,11
